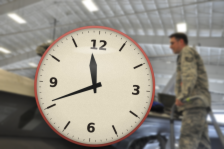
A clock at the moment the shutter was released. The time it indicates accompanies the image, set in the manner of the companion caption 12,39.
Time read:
11,41
